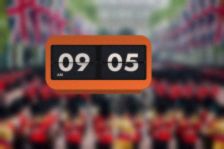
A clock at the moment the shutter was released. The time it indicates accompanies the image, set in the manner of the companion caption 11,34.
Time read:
9,05
